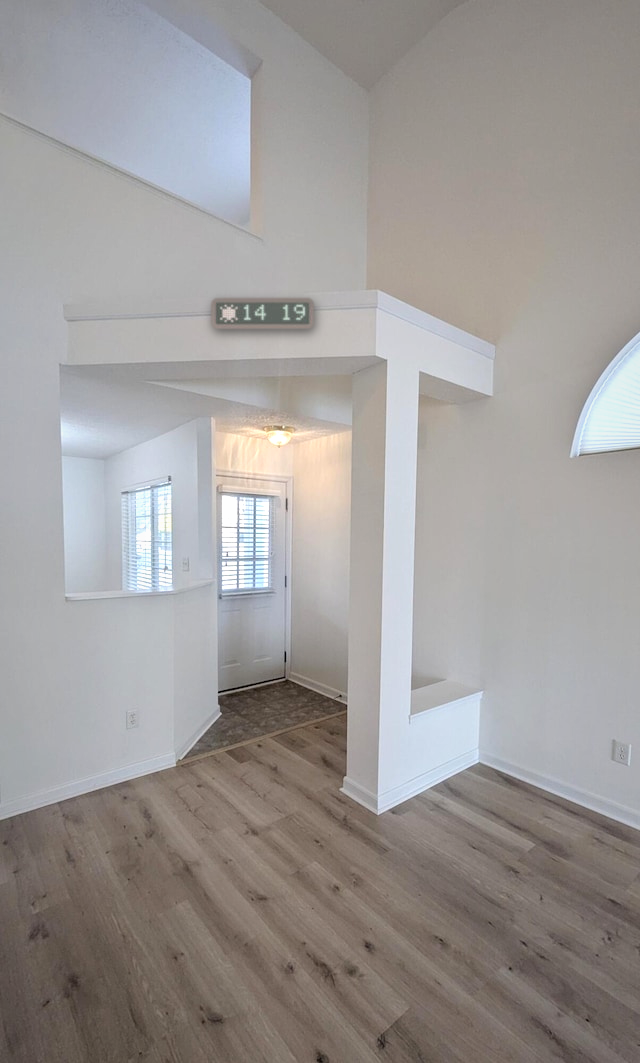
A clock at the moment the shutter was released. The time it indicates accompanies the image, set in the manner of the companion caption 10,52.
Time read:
14,19
